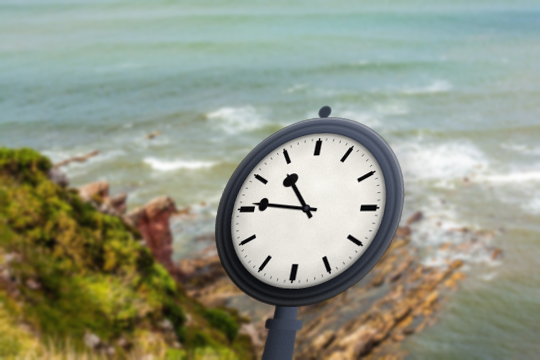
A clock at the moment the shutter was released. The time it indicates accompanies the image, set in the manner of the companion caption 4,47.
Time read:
10,46
